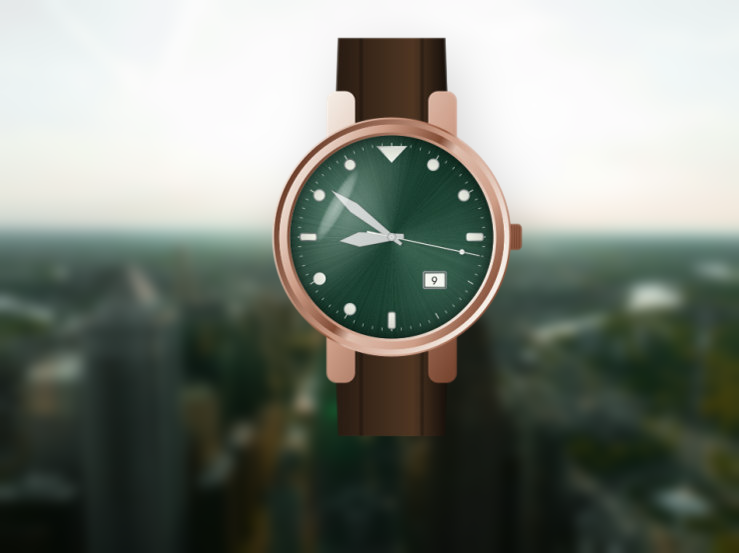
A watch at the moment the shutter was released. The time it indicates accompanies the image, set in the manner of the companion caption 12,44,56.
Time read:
8,51,17
